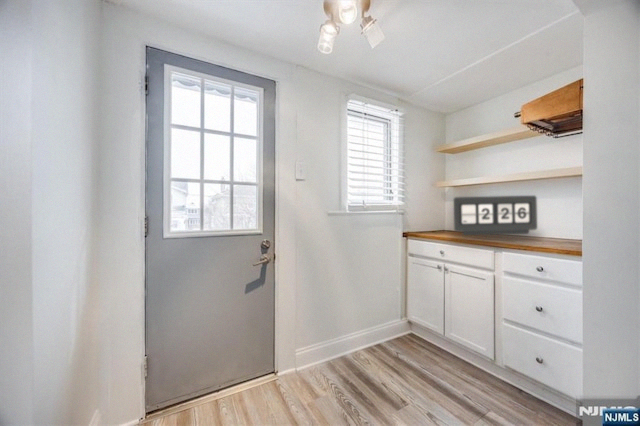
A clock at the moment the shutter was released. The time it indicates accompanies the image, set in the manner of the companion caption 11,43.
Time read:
2,26
